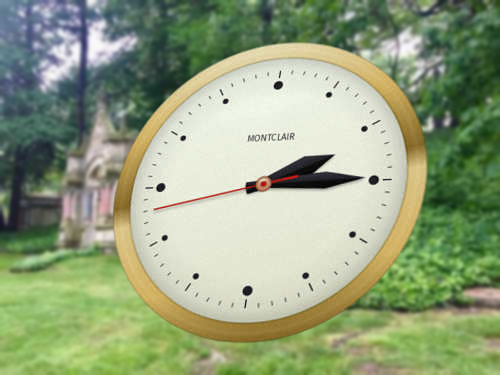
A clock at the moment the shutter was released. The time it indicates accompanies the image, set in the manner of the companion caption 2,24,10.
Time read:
2,14,43
